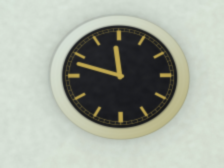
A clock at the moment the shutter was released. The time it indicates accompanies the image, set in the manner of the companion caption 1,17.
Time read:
11,48
